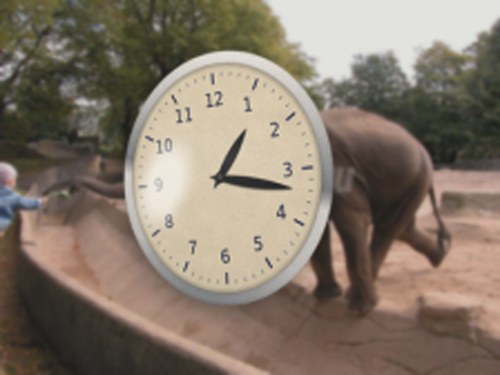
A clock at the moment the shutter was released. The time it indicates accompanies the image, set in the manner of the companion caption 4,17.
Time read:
1,17
